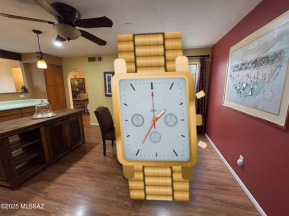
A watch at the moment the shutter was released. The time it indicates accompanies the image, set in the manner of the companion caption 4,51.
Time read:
1,35
